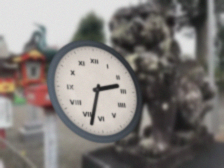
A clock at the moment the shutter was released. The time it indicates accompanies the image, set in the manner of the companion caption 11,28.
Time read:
2,33
